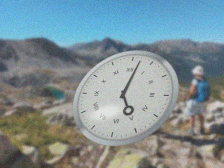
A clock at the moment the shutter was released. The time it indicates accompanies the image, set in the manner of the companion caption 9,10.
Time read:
5,02
